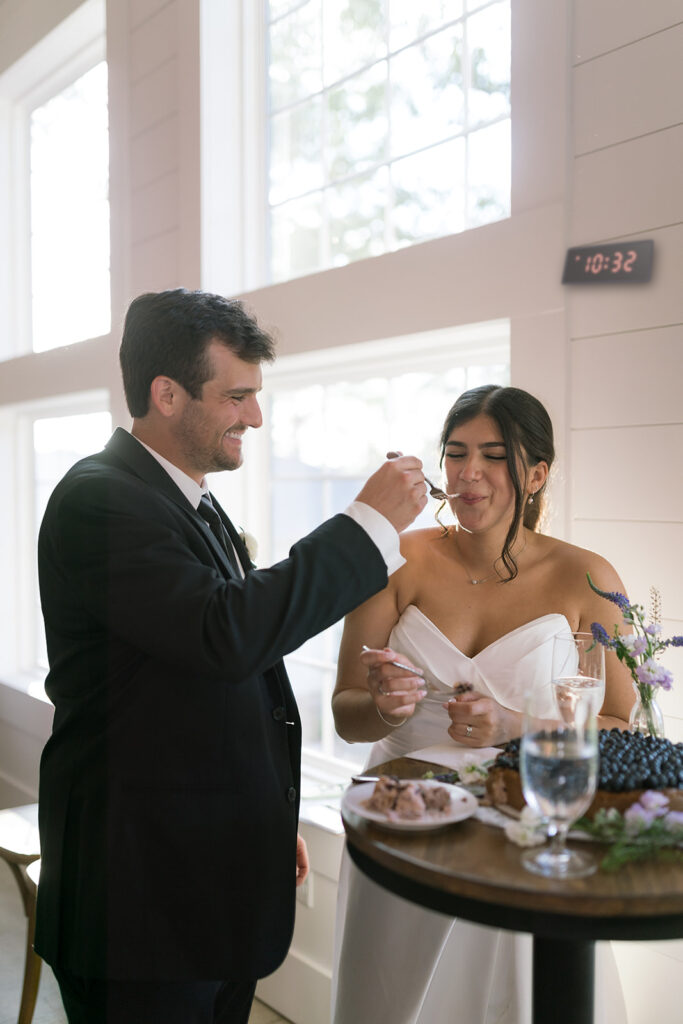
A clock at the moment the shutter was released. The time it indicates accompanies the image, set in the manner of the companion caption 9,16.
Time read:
10,32
